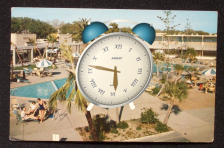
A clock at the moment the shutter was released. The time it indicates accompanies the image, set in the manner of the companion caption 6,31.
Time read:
5,47
